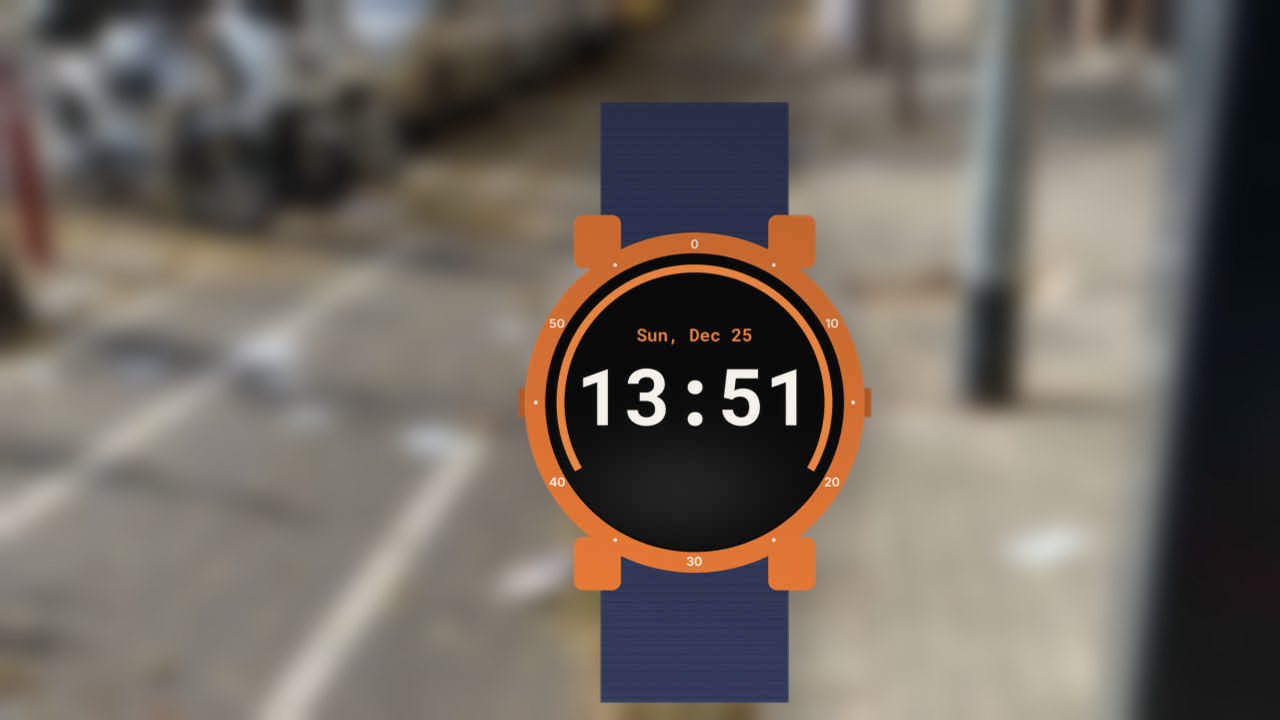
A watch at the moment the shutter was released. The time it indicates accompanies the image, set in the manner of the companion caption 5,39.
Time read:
13,51
